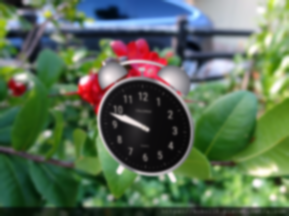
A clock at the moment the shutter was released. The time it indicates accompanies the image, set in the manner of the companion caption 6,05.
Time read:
9,48
